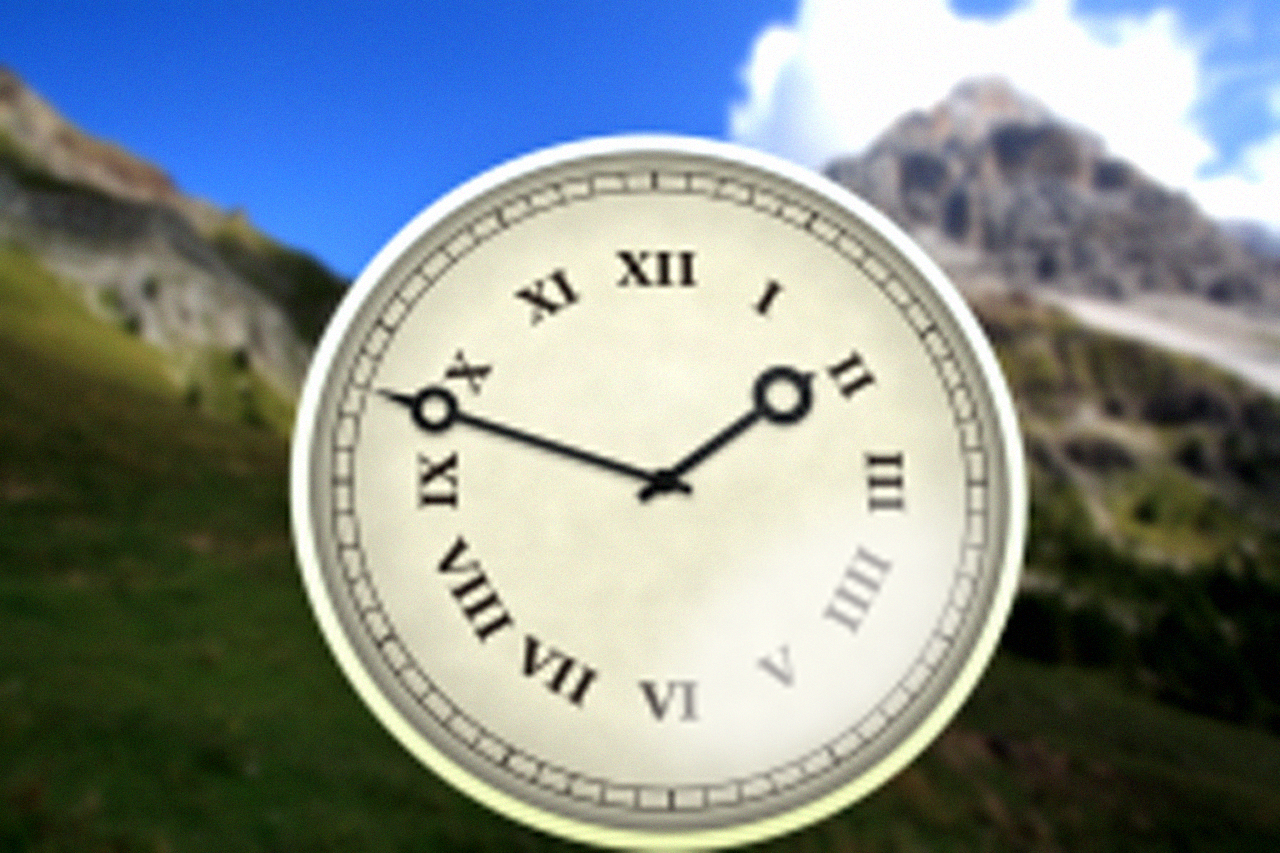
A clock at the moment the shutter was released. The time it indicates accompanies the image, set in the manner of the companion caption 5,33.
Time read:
1,48
